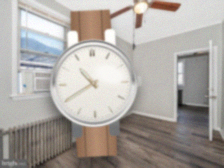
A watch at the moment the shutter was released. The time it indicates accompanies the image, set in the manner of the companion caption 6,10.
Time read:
10,40
